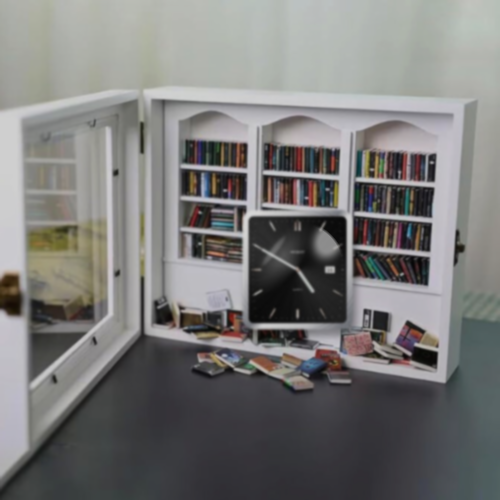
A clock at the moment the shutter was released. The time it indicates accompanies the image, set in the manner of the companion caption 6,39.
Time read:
4,50
